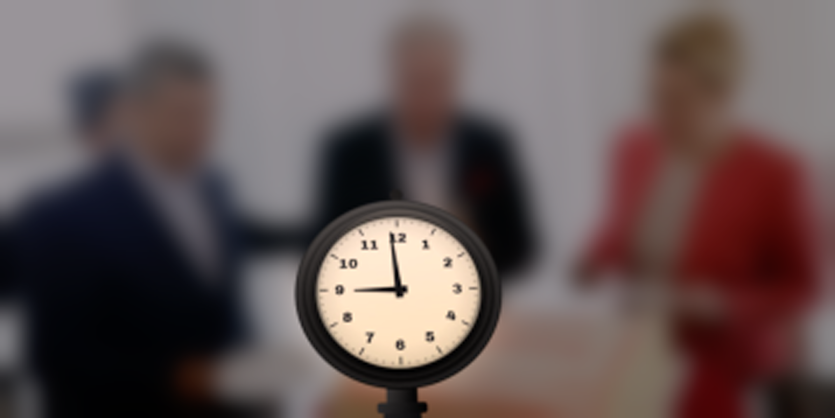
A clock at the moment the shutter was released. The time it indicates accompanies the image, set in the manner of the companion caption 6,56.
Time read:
8,59
